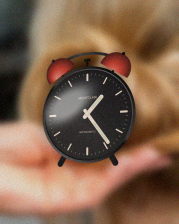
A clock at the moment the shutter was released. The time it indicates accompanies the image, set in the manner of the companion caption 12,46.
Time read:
1,24
